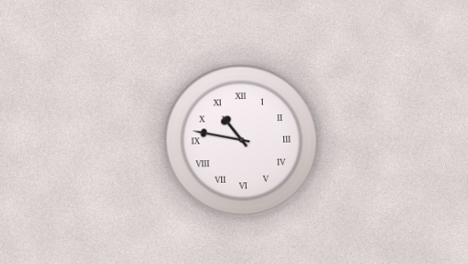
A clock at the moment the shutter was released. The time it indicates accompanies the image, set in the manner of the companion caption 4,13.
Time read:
10,47
